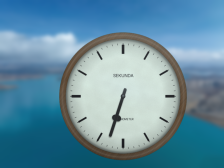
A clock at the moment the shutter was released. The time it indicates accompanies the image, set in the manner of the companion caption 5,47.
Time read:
6,33
